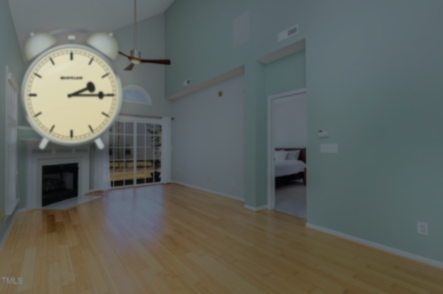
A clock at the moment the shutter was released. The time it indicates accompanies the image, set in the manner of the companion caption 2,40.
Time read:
2,15
